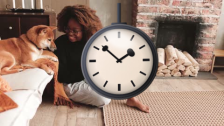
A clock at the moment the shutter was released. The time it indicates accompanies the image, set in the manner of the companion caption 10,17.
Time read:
1,52
